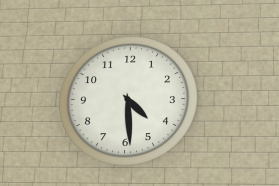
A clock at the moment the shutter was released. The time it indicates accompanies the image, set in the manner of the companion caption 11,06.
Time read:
4,29
